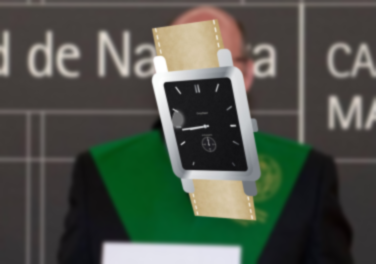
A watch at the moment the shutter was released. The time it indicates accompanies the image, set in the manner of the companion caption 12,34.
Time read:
8,44
